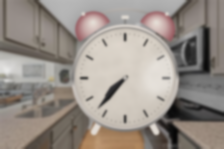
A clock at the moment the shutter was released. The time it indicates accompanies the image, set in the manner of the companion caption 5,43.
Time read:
7,37
